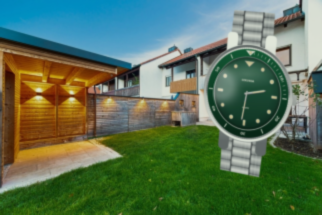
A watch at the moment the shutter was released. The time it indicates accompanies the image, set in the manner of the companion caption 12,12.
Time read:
2,31
